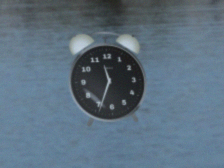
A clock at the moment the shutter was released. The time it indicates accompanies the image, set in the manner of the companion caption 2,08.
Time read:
11,34
